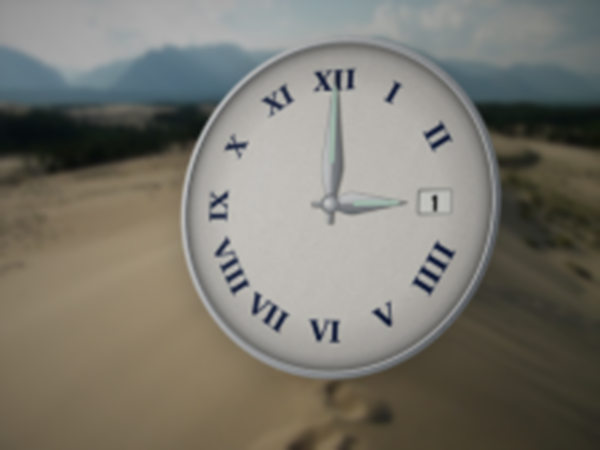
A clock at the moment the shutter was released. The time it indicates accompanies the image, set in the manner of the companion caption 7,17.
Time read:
3,00
